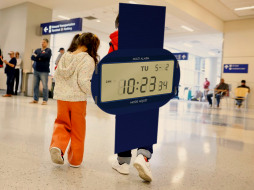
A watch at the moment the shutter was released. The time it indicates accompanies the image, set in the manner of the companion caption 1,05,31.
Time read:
10,23,34
